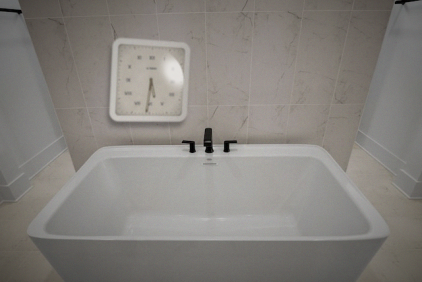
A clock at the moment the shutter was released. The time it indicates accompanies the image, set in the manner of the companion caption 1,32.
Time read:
5,31
